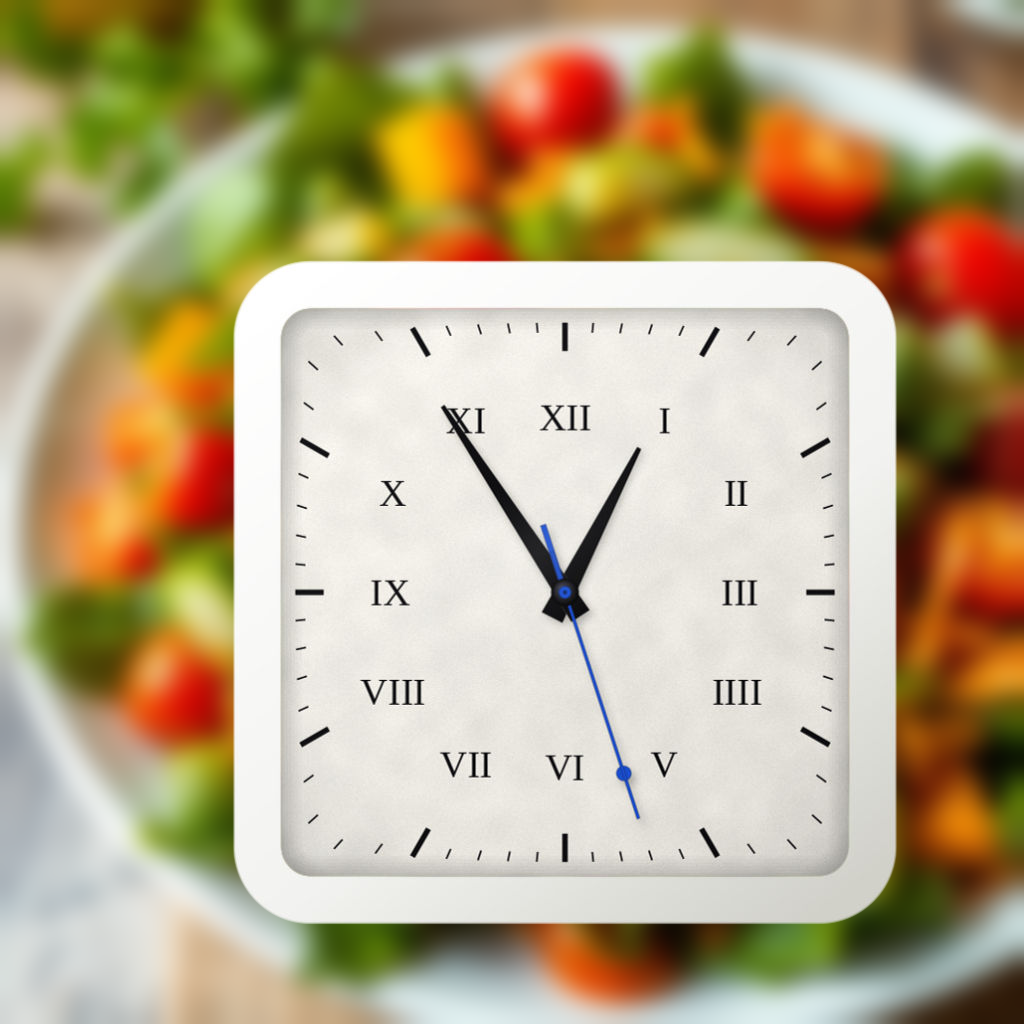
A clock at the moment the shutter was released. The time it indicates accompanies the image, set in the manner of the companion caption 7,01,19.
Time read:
12,54,27
